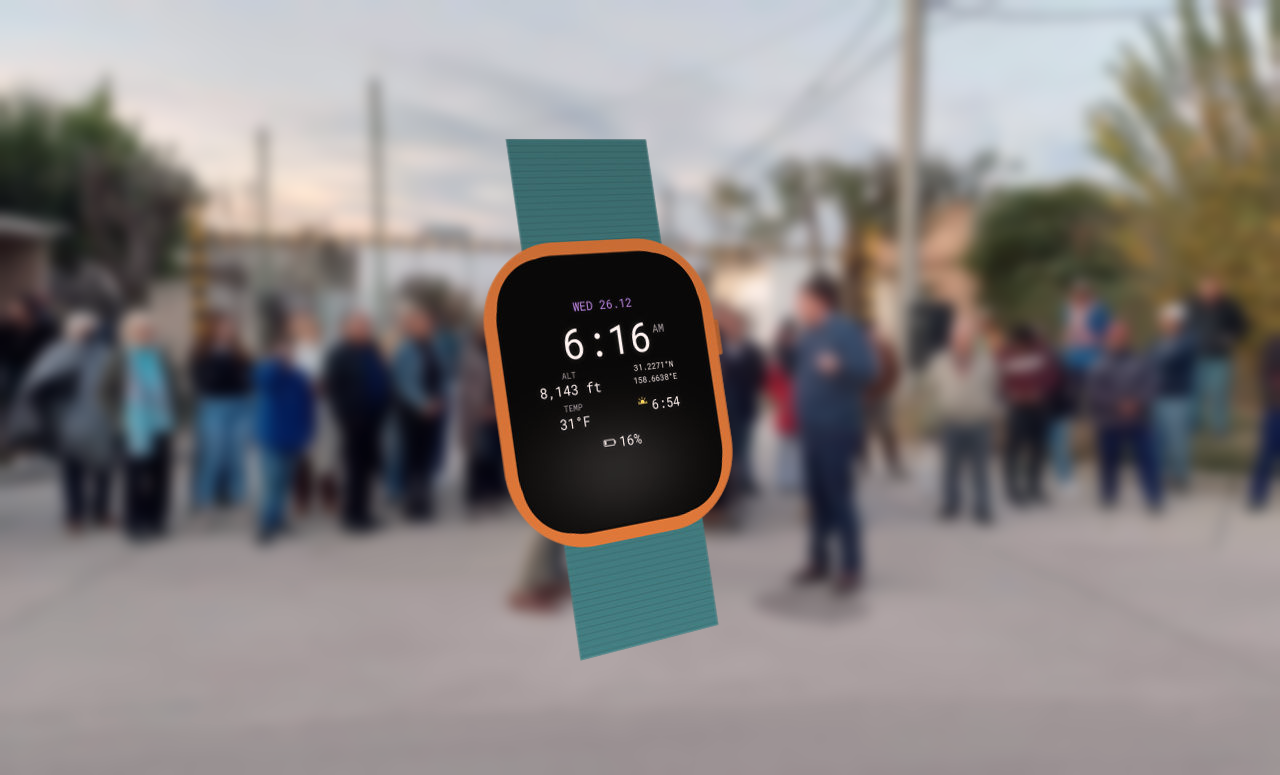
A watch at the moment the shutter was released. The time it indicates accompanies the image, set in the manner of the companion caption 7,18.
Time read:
6,16
